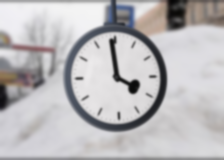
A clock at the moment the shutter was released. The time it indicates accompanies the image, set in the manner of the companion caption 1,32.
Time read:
3,59
